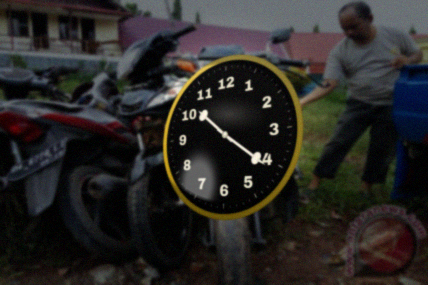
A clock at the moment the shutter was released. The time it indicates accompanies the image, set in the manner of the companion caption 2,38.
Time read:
10,21
